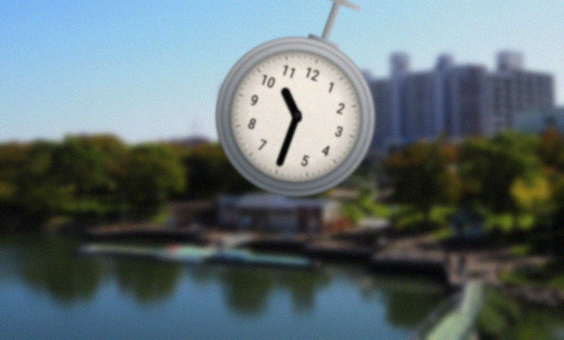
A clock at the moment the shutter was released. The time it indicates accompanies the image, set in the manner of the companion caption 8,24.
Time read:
10,30
